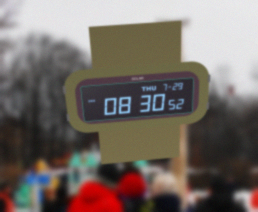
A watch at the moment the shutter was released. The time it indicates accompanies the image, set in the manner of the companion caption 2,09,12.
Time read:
8,30,52
